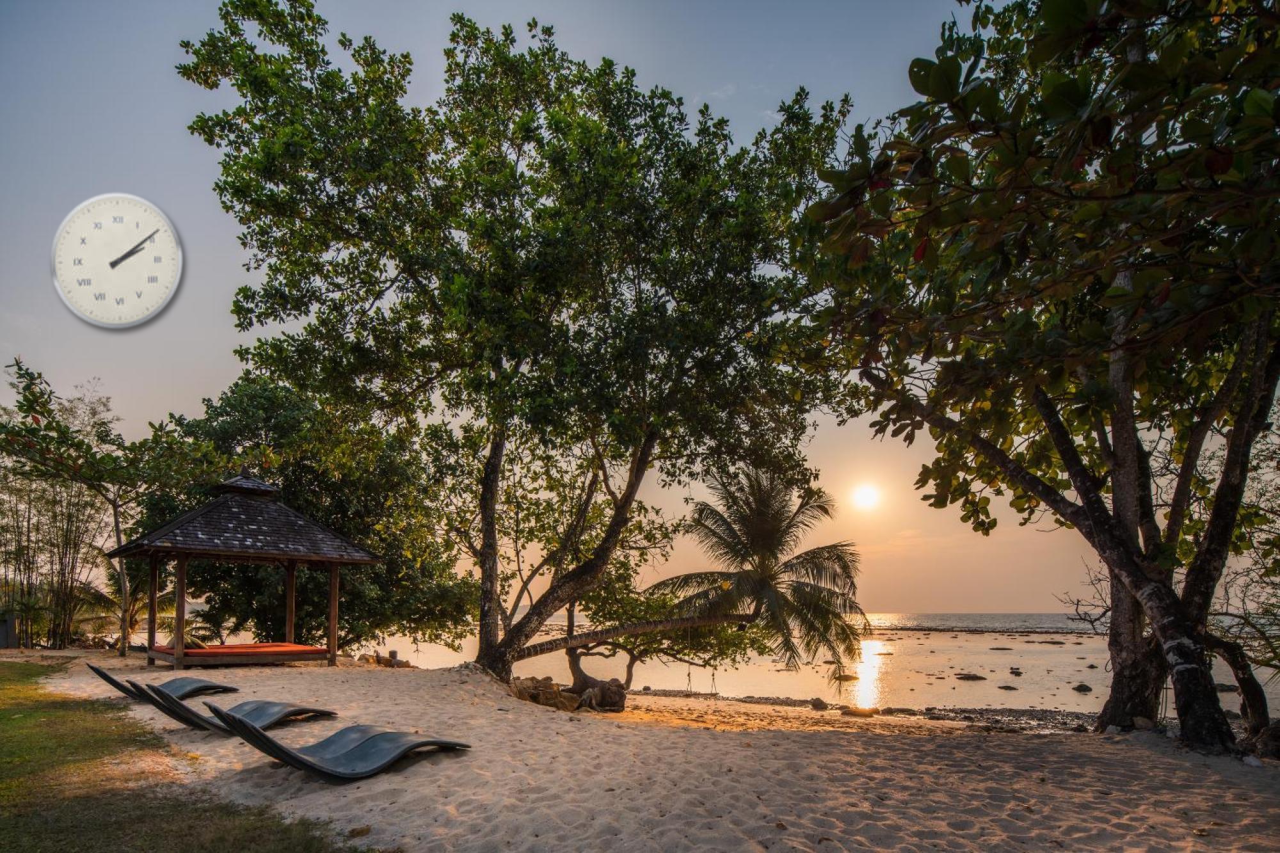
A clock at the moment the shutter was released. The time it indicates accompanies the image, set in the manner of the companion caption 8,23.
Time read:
2,09
